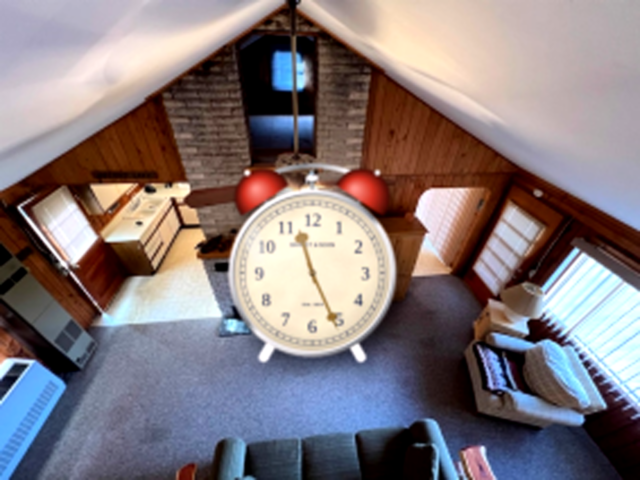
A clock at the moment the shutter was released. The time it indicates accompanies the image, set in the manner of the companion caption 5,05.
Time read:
11,26
